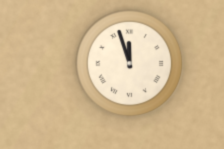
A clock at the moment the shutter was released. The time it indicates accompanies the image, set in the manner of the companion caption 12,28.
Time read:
11,57
